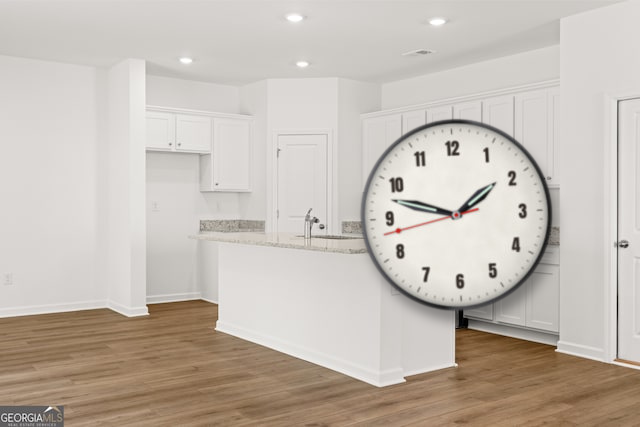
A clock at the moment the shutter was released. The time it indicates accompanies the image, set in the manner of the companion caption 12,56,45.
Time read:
1,47,43
